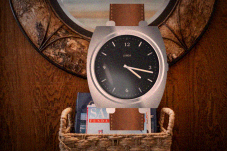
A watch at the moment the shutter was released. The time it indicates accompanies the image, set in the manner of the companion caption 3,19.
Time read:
4,17
